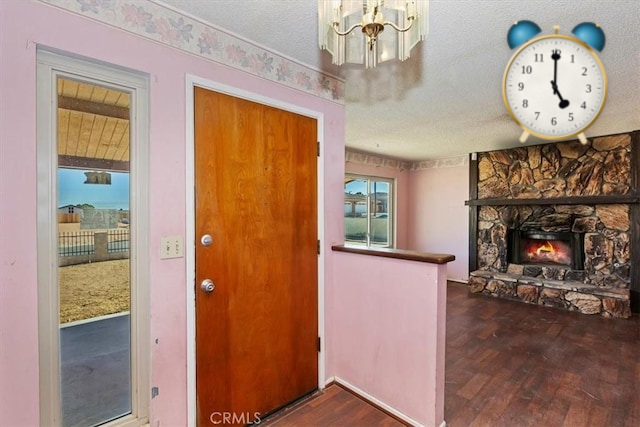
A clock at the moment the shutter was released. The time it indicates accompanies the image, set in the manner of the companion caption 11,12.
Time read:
5,00
